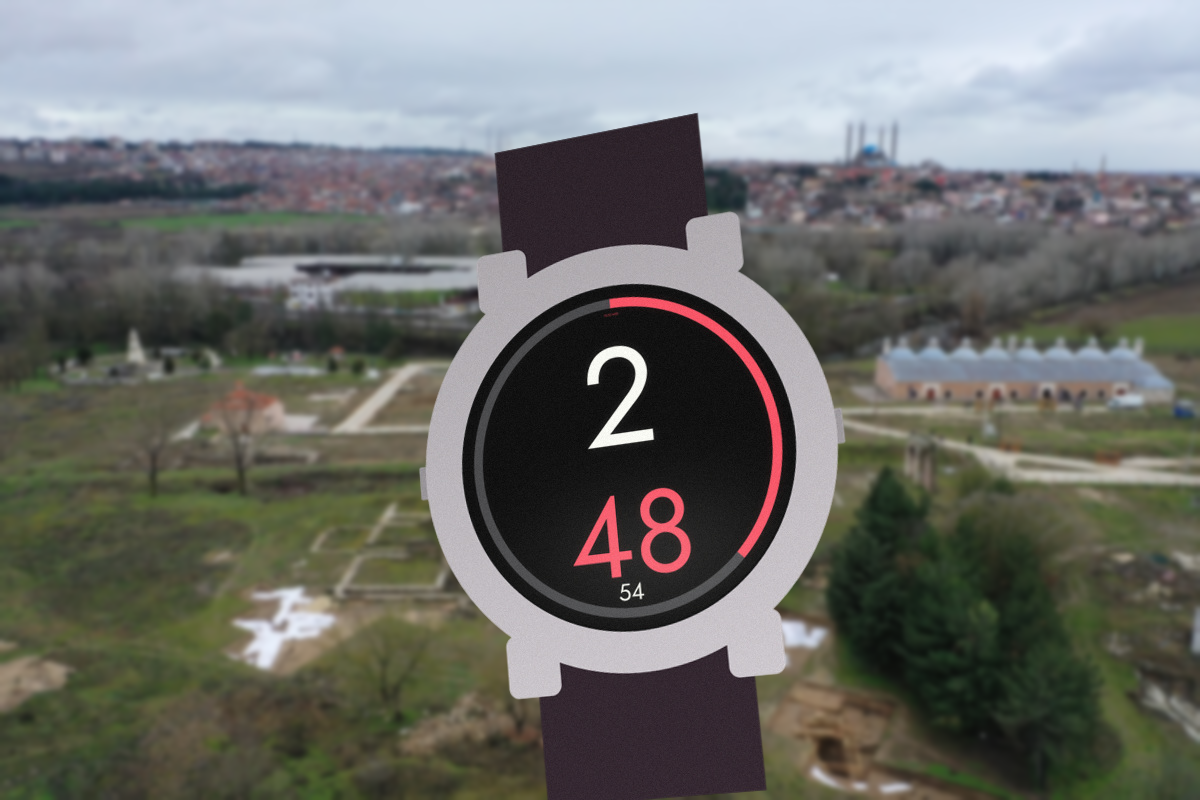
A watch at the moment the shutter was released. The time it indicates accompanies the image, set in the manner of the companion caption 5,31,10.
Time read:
2,48,54
